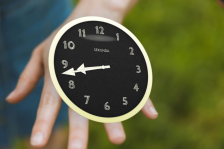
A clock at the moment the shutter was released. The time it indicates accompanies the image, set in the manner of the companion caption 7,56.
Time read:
8,43
